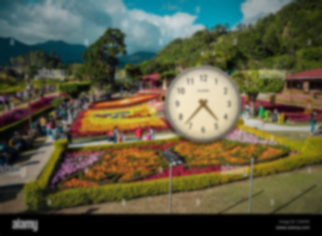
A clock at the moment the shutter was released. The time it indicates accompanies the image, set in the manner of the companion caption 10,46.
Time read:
4,37
